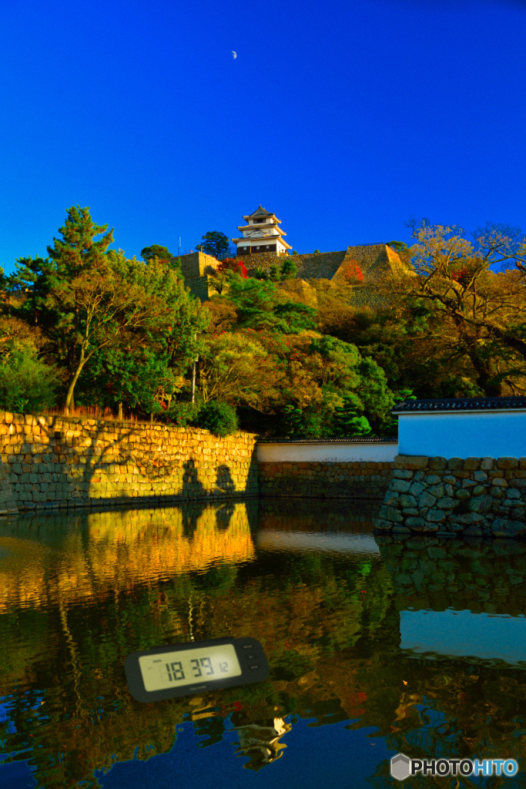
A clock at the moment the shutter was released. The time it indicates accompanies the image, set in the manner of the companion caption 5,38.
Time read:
18,39
